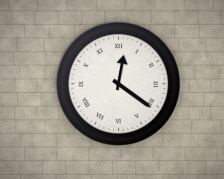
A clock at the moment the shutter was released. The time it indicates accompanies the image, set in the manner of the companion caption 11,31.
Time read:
12,21
